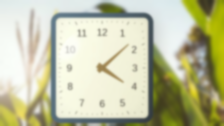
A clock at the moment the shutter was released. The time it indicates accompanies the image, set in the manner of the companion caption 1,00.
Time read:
4,08
